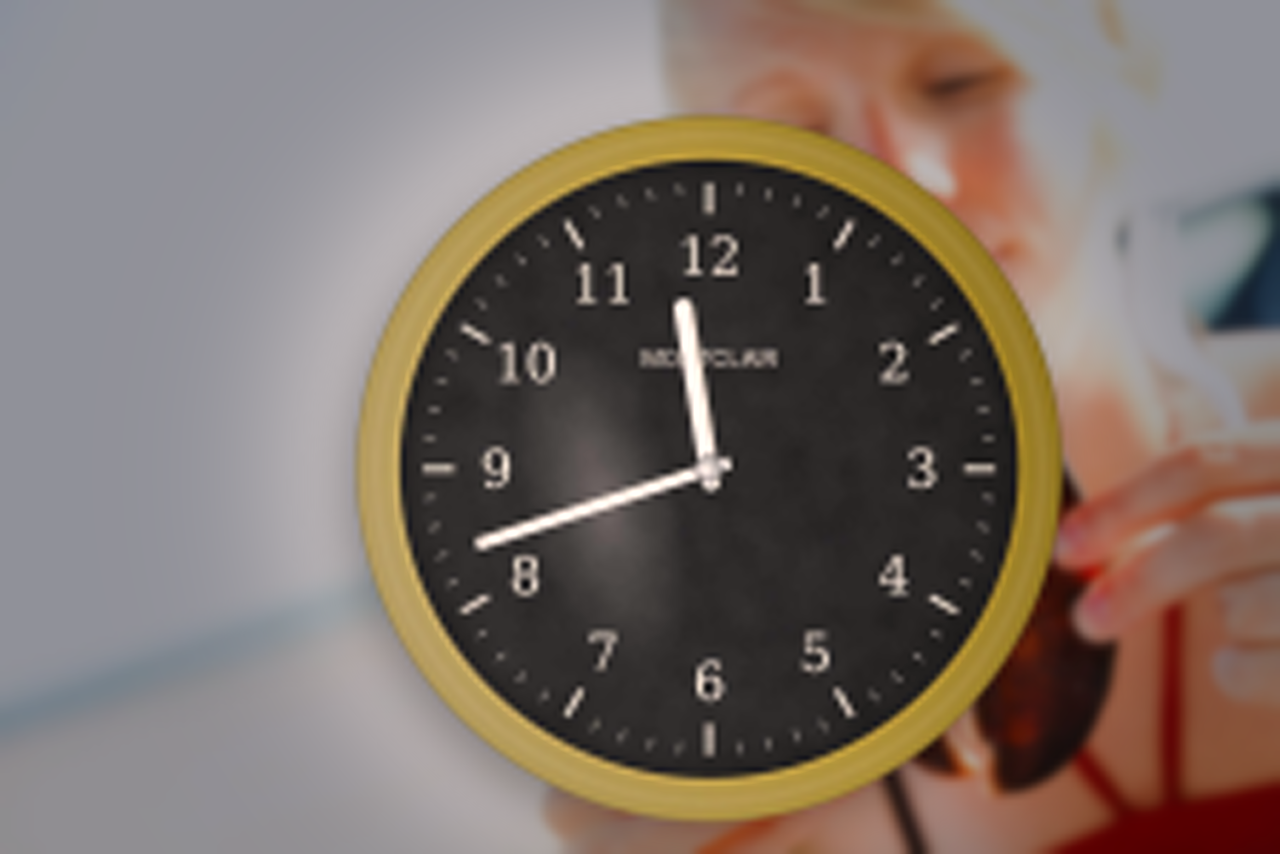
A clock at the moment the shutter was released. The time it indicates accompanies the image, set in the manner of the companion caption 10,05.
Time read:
11,42
